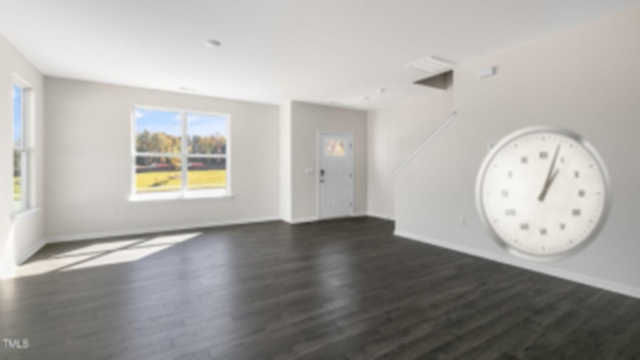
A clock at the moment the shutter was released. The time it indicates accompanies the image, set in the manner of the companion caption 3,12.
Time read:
1,03
